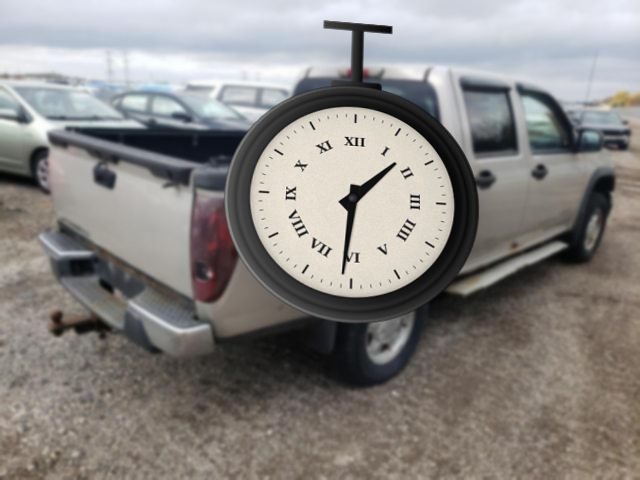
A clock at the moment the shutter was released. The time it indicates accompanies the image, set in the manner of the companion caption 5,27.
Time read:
1,31
